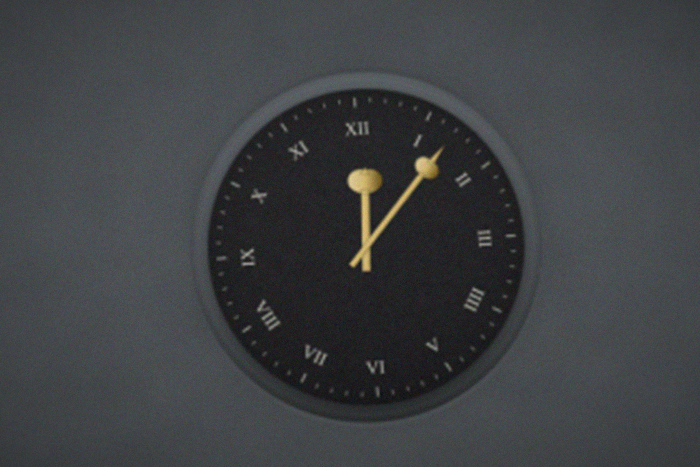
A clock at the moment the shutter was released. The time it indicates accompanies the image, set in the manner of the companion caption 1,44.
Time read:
12,07
